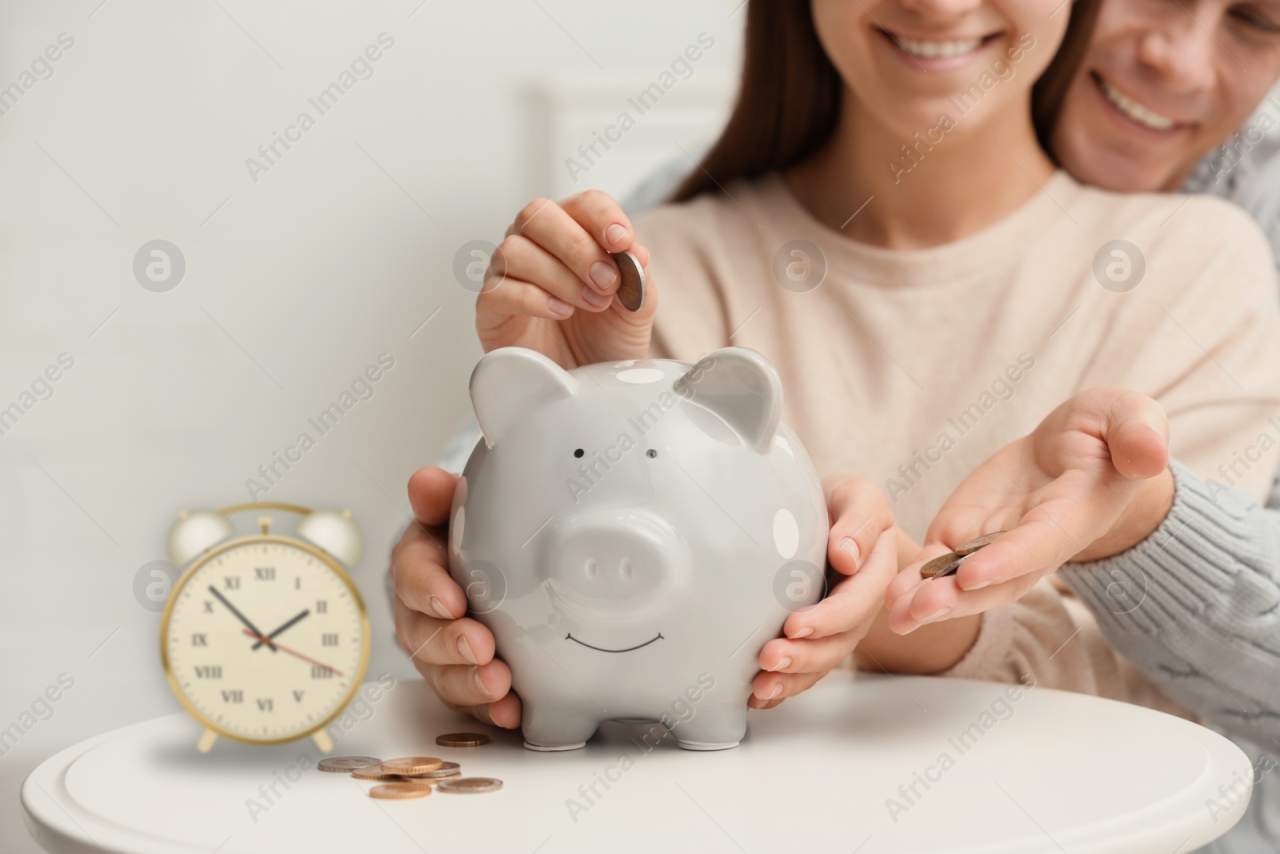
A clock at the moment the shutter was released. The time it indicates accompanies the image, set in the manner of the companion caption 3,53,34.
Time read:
1,52,19
